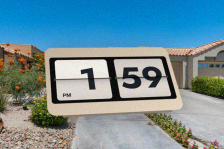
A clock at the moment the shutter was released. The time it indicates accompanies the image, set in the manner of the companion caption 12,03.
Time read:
1,59
